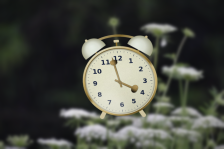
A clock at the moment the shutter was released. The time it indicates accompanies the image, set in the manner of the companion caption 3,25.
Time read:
3,58
